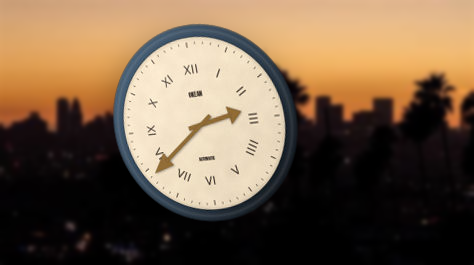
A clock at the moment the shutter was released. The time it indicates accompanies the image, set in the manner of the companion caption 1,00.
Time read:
2,39
